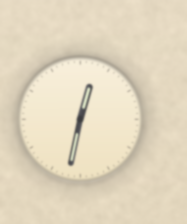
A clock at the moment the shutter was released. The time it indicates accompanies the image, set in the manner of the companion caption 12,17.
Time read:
12,32
